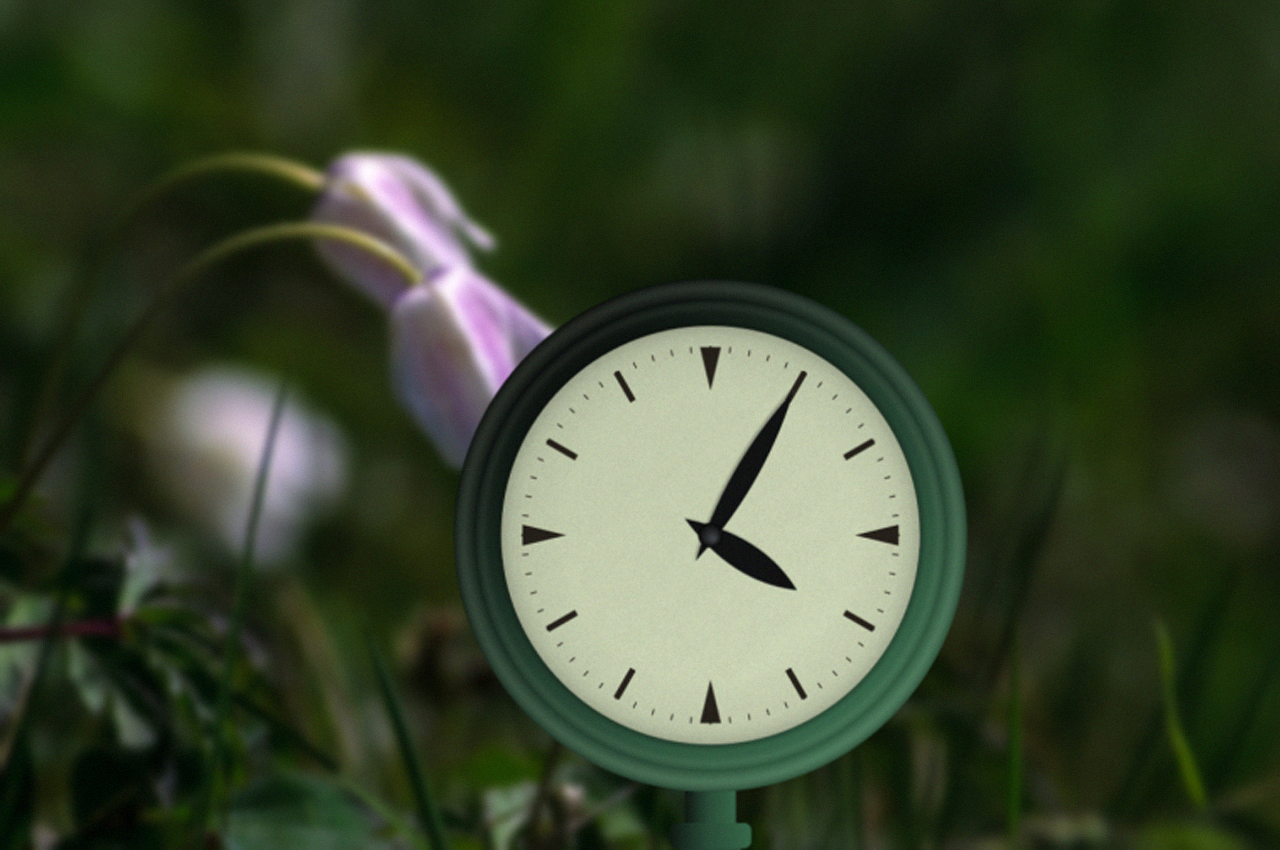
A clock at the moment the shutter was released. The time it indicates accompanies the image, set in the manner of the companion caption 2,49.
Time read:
4,05
